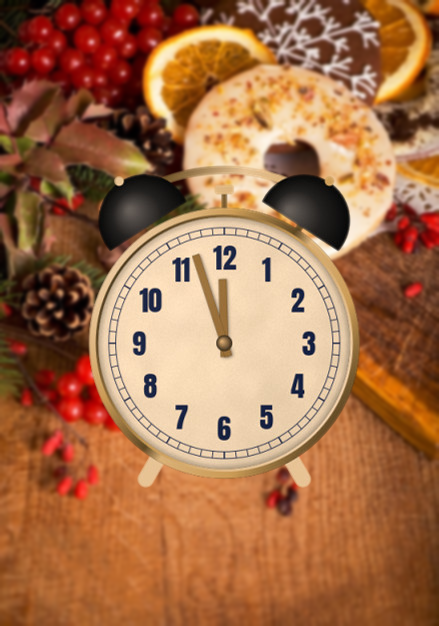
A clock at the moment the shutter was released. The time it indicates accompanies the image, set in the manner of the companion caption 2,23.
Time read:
11,57
